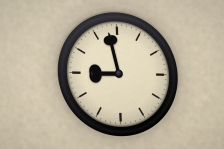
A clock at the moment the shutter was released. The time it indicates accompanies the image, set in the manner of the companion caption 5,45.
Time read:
8,58
